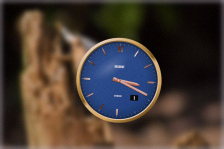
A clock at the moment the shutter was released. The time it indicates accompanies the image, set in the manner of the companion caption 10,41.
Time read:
3,19
